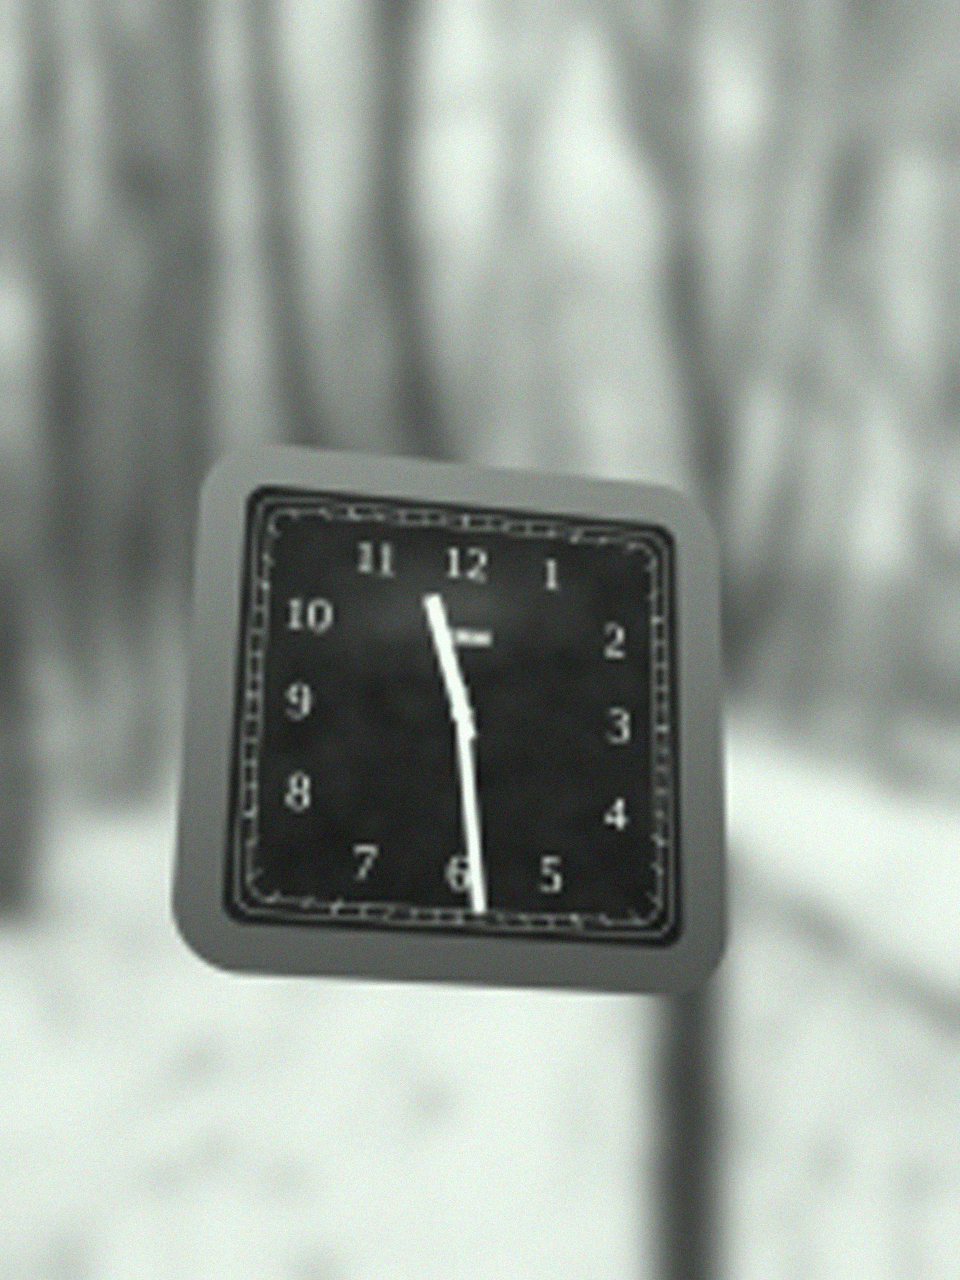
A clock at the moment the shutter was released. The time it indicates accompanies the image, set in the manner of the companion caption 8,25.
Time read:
11,29
